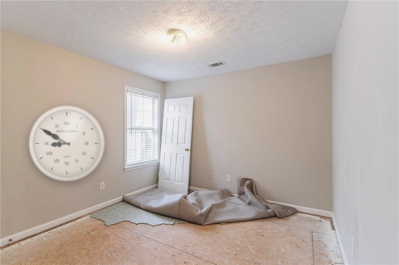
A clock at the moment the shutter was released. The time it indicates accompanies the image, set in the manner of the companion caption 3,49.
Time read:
8,50
